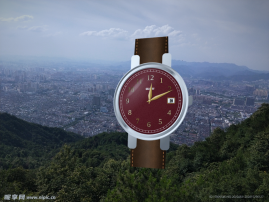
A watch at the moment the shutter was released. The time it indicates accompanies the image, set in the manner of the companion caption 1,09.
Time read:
12,11
